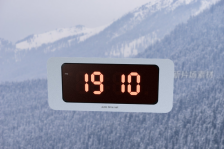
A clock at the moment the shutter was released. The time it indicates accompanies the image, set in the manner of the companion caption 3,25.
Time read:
19,10
